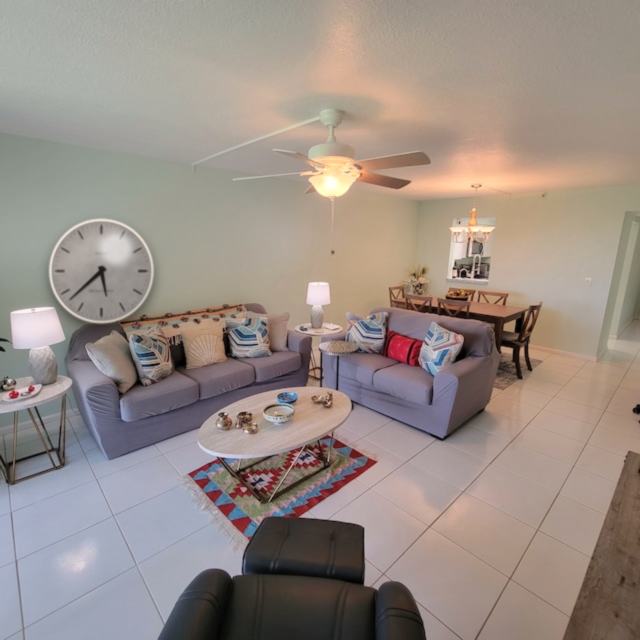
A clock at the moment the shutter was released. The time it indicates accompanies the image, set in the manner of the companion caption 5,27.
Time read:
5,38
